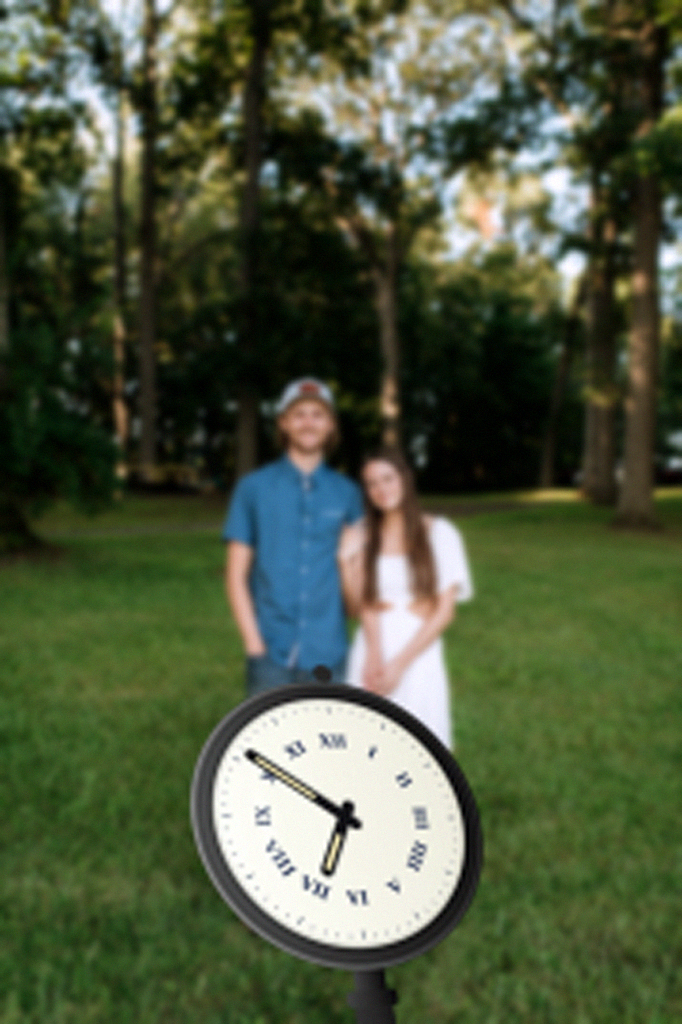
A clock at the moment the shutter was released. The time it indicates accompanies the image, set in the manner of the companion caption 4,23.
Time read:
6,51
